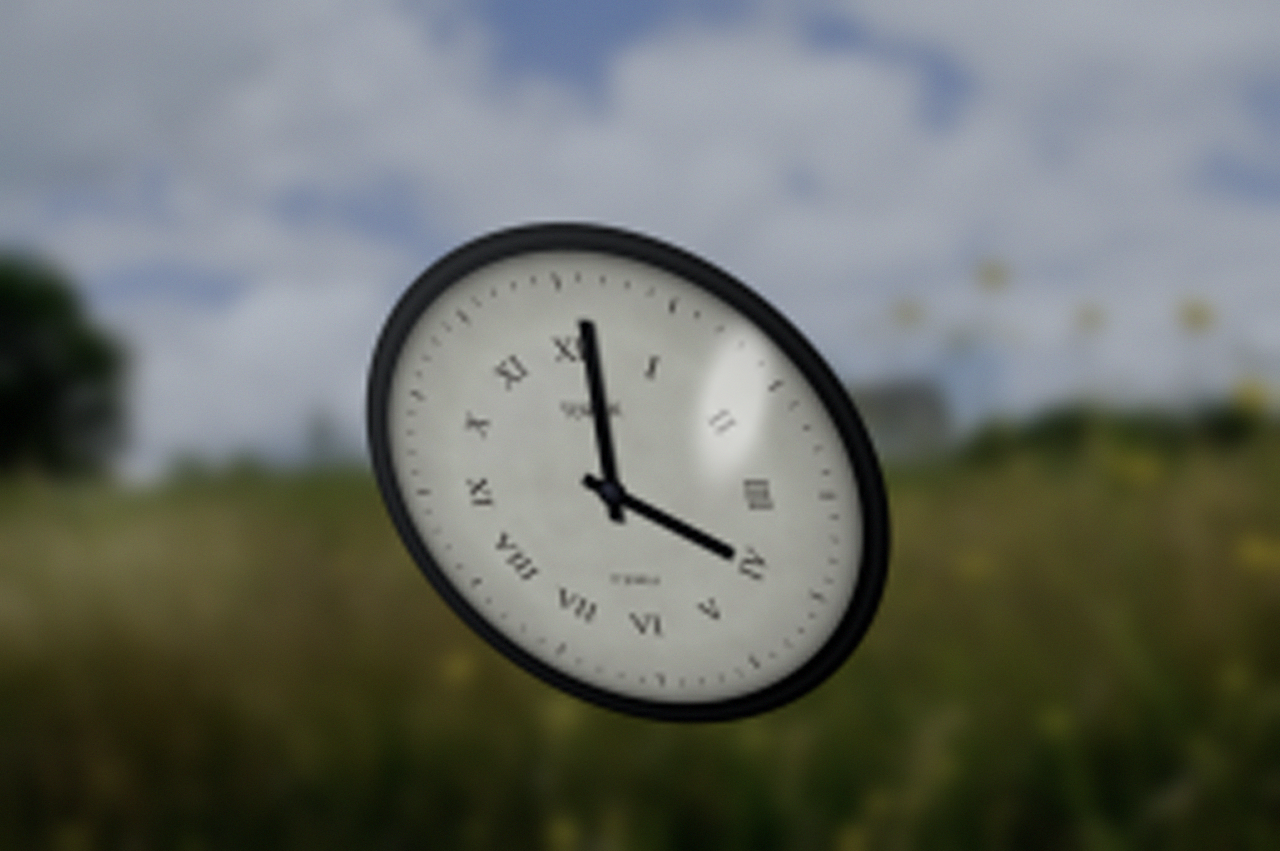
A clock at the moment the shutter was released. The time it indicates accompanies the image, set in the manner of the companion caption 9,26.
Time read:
4,01
